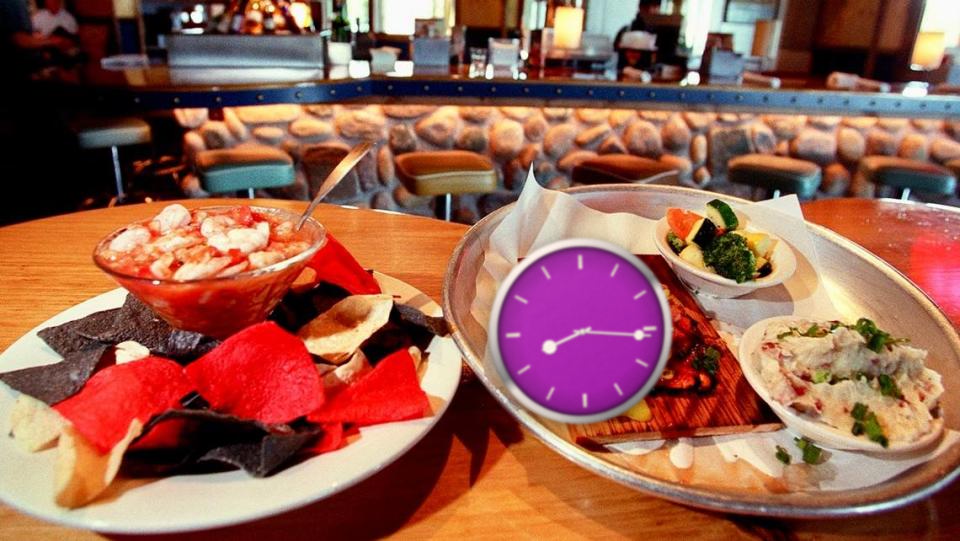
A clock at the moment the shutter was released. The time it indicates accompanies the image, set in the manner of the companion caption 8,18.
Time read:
8,16
